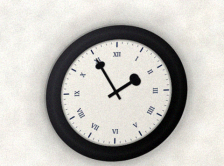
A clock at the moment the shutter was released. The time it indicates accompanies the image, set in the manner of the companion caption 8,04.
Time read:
1,55
